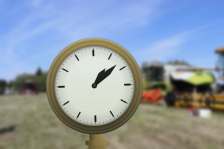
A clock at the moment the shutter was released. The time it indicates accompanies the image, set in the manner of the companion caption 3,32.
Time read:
1,08
